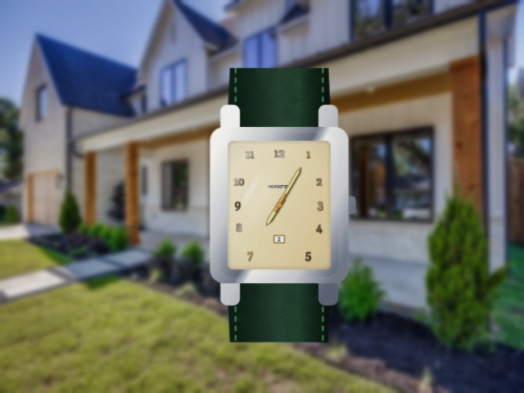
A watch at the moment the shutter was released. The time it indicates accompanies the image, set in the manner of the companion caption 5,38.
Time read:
7,05
